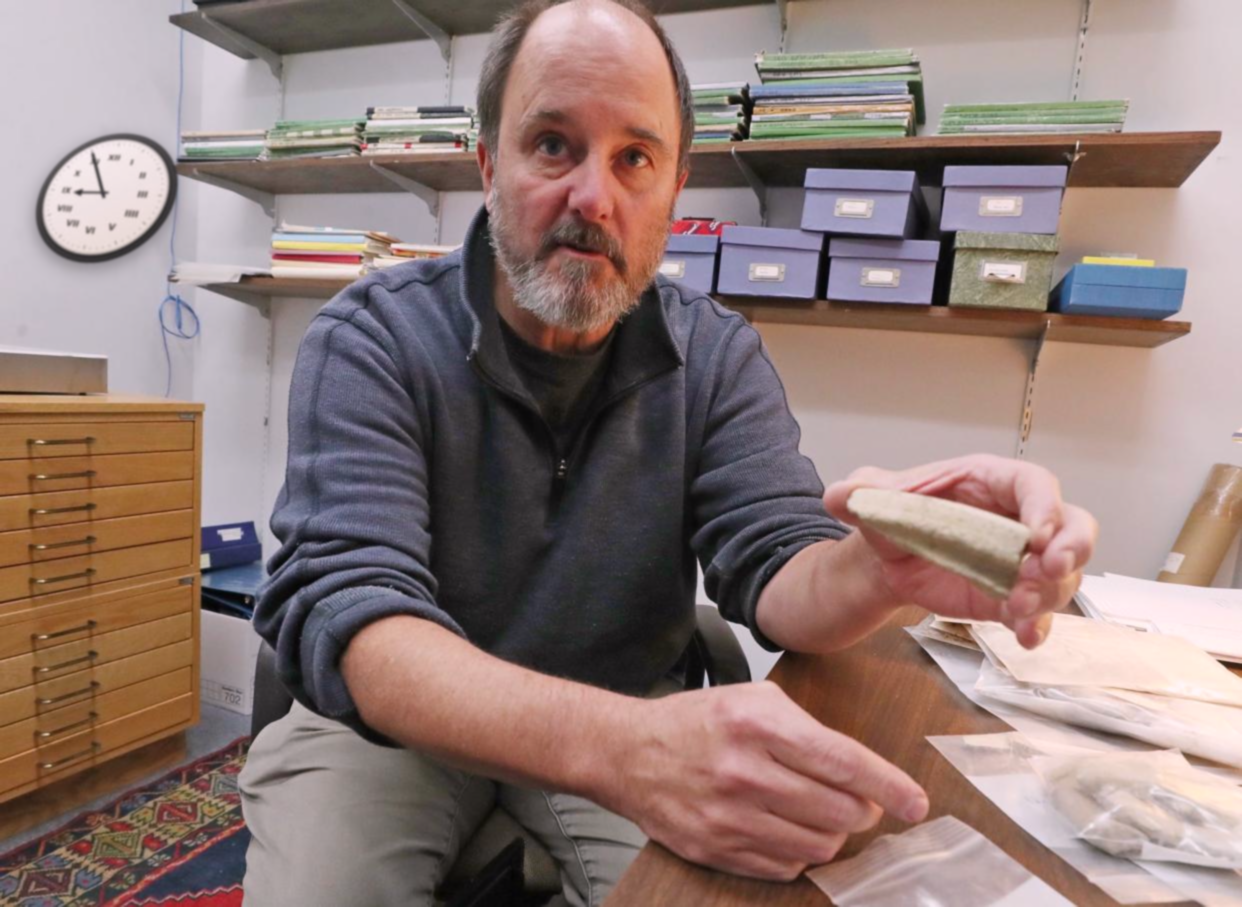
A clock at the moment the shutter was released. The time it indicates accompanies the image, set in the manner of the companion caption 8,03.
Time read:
8,55
